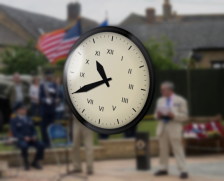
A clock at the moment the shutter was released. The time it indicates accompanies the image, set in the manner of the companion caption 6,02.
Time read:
10,40
